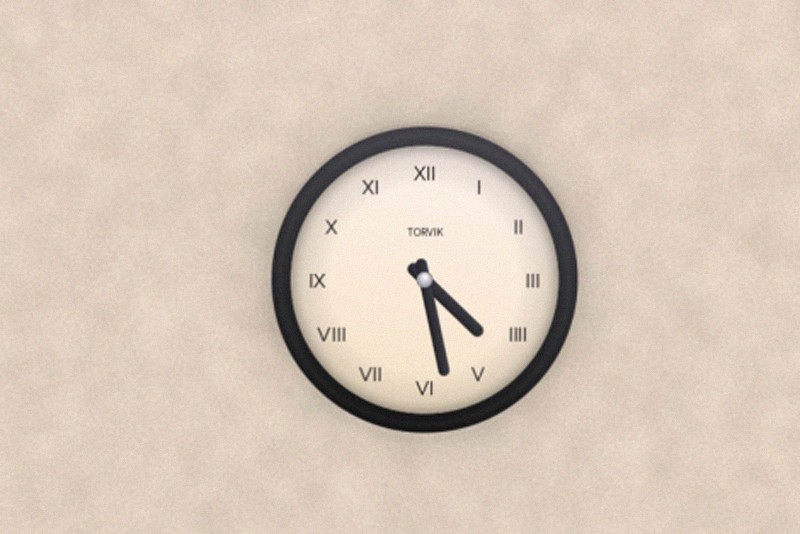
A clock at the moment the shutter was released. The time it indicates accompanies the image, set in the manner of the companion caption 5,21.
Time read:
4,28
